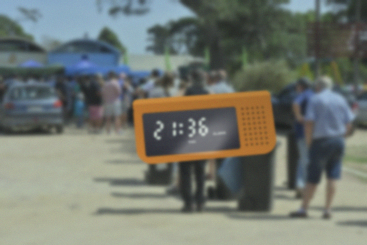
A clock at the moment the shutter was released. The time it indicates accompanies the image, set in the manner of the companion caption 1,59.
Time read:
21,36
